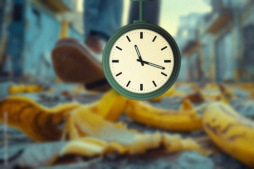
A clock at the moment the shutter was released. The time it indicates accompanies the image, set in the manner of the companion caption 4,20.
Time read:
11,18
